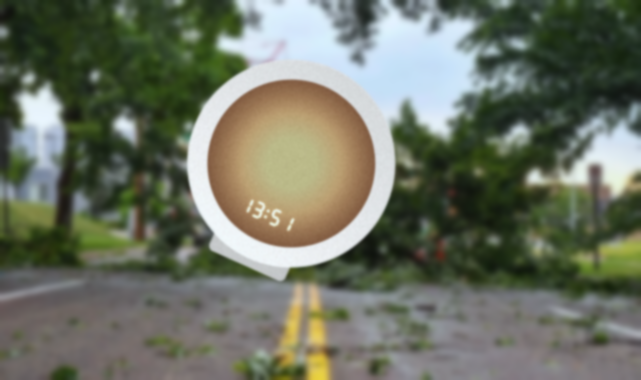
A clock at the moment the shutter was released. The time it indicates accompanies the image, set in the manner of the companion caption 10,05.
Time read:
13,51
